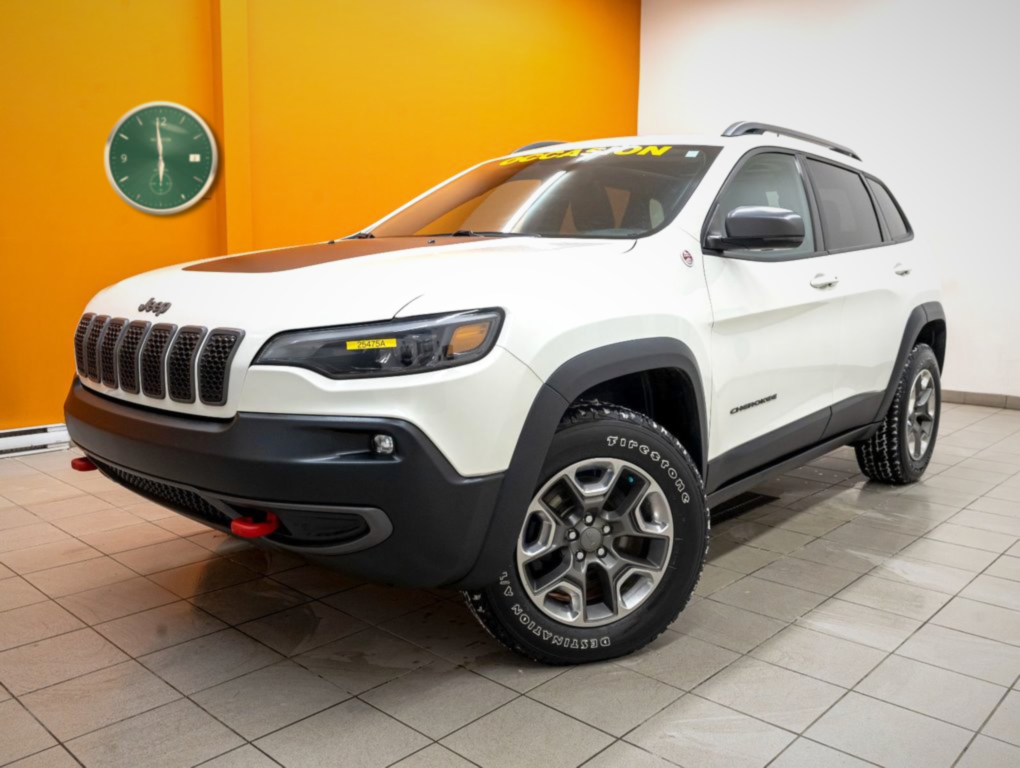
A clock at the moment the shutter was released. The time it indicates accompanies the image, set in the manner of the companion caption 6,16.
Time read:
5,59
